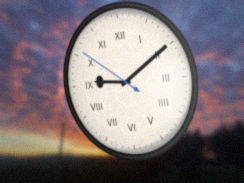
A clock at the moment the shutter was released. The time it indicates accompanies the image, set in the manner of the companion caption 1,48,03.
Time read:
9,09,51
